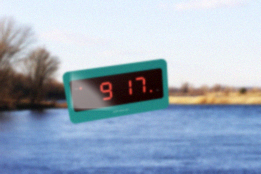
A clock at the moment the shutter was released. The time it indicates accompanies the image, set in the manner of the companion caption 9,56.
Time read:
9,17
